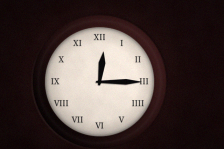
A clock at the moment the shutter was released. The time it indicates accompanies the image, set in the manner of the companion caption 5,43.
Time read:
12,15
